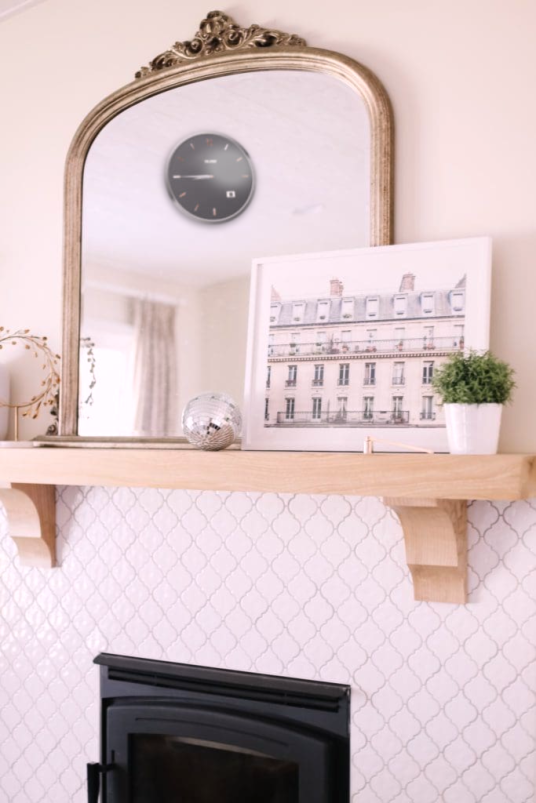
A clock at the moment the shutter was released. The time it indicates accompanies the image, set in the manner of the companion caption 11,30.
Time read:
8,45
